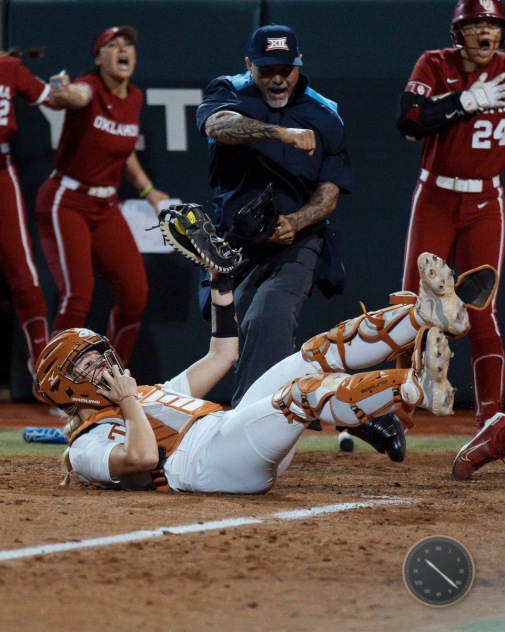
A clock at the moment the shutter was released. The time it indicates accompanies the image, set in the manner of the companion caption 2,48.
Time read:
10,22
